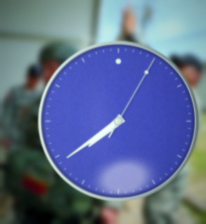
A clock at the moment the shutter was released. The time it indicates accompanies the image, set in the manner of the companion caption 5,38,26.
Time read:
7,39,05
